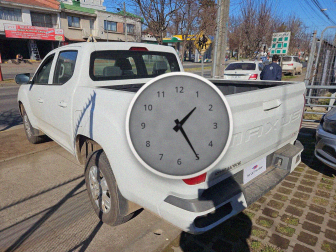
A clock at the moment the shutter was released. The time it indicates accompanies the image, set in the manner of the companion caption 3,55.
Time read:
1,25
